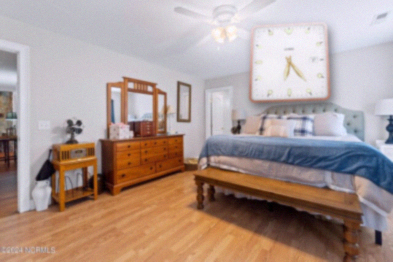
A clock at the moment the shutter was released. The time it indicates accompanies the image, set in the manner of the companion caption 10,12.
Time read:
6,24
